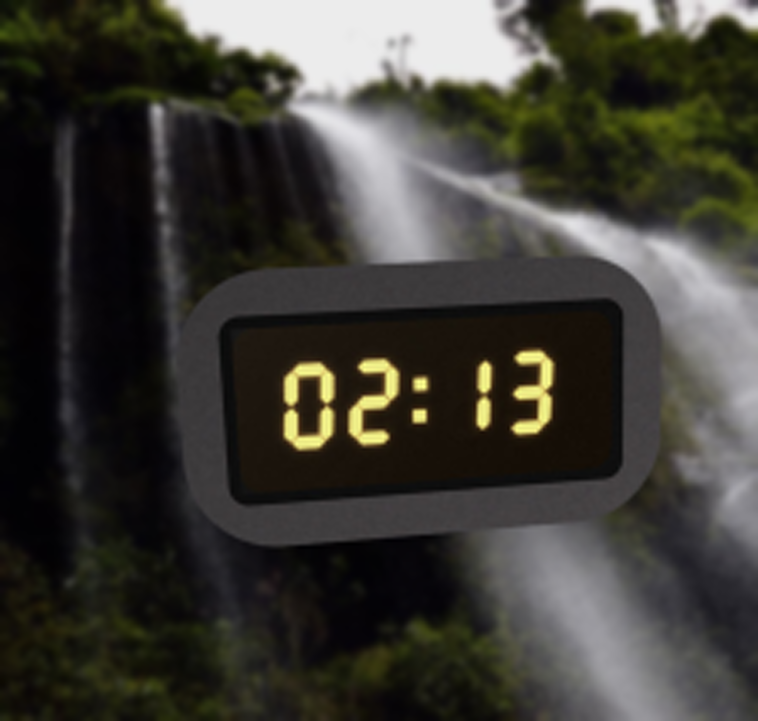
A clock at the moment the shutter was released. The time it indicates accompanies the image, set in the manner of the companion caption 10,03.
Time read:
2,13
